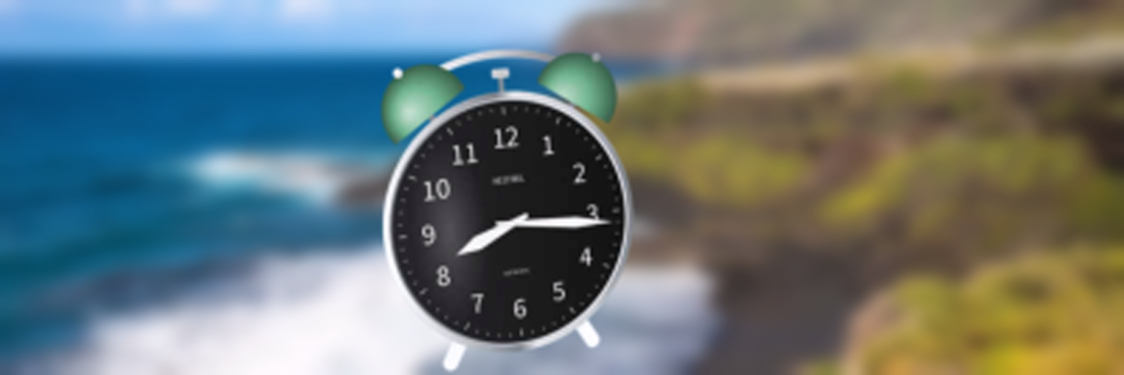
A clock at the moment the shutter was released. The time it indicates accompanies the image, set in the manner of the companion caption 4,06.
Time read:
8,16
